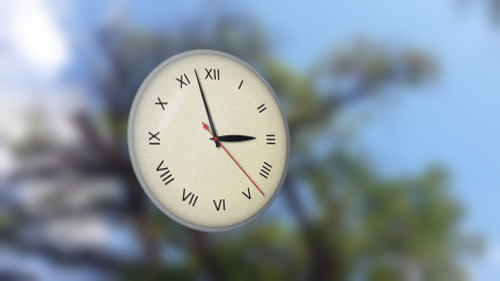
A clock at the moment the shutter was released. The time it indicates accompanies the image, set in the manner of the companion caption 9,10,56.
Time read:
2,57,23
